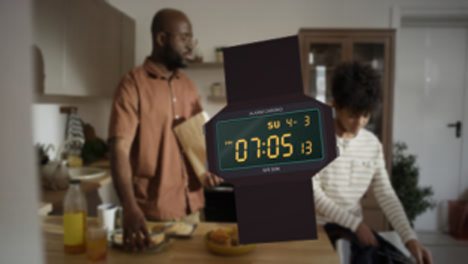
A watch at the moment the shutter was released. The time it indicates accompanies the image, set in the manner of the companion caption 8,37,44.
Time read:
7,05,13
